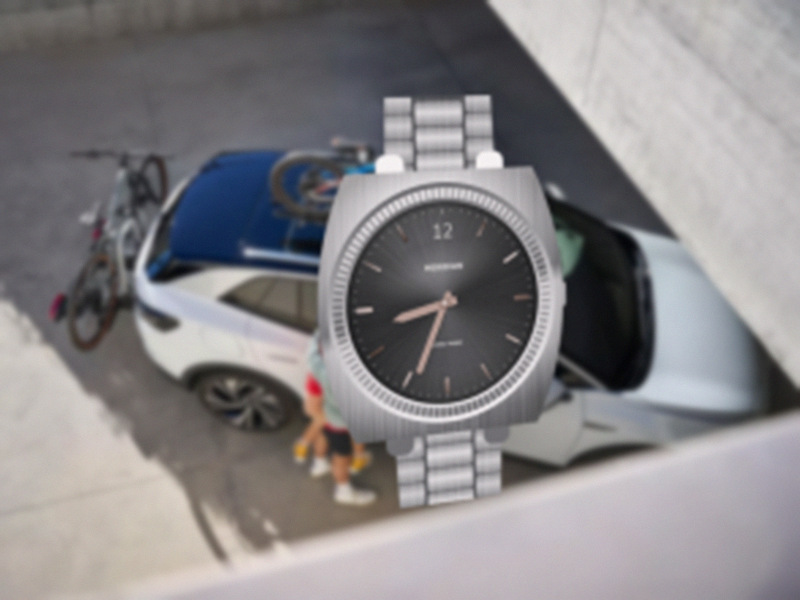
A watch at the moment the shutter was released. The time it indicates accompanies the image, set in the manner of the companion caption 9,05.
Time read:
8,34
